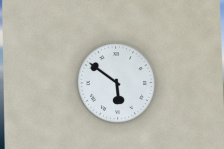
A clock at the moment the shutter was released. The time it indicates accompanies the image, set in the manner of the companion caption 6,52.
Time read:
5,51
